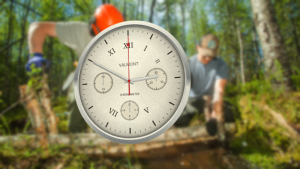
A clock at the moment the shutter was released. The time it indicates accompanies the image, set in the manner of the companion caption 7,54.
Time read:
2,50
